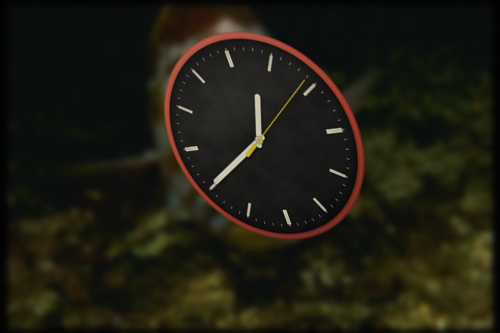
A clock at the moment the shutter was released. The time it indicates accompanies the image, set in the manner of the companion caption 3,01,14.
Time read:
12,40,09
